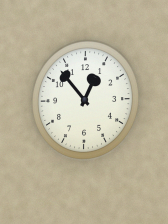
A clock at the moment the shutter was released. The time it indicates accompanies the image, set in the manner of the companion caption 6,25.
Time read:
12,53
